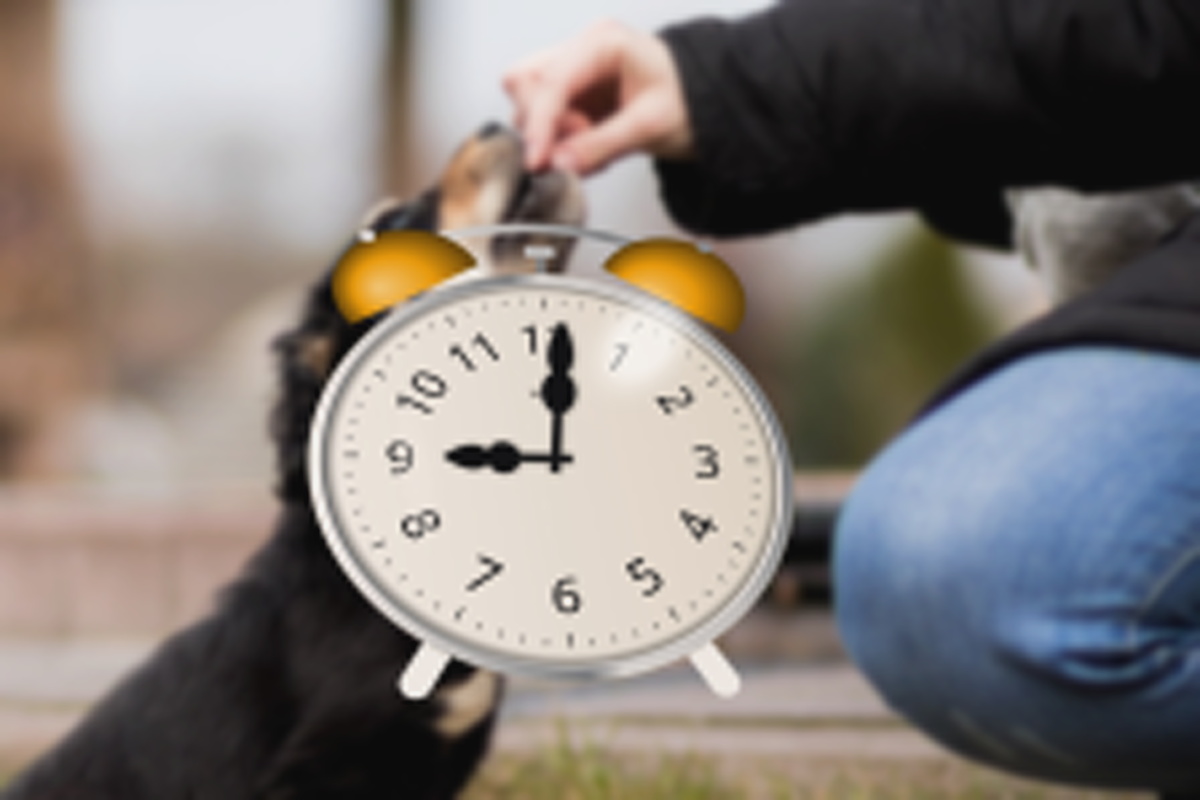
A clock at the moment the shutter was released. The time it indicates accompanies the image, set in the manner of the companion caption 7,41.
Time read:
9,01
